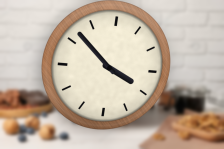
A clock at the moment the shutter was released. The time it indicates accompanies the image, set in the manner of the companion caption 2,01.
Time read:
3,52
